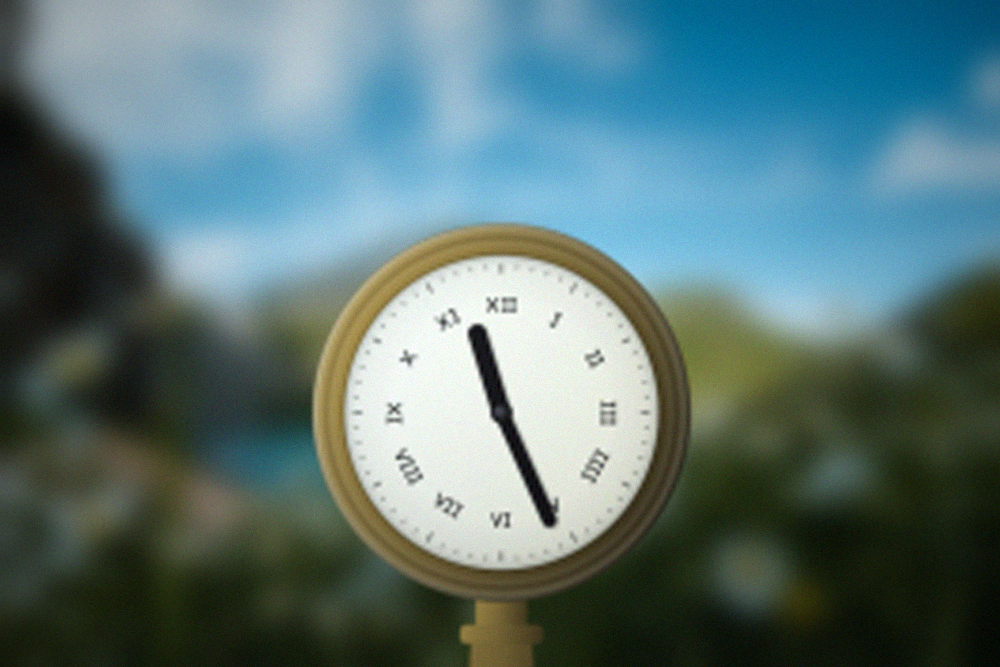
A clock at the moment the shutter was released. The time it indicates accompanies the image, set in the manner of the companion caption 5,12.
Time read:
11,26
